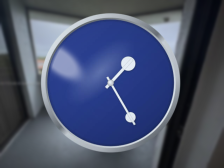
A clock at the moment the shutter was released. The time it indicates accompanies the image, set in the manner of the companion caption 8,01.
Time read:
1,25
